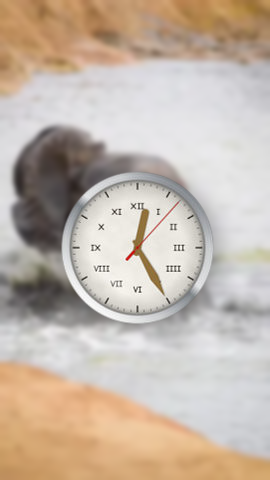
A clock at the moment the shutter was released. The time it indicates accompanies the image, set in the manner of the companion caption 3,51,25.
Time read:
12,25,07
